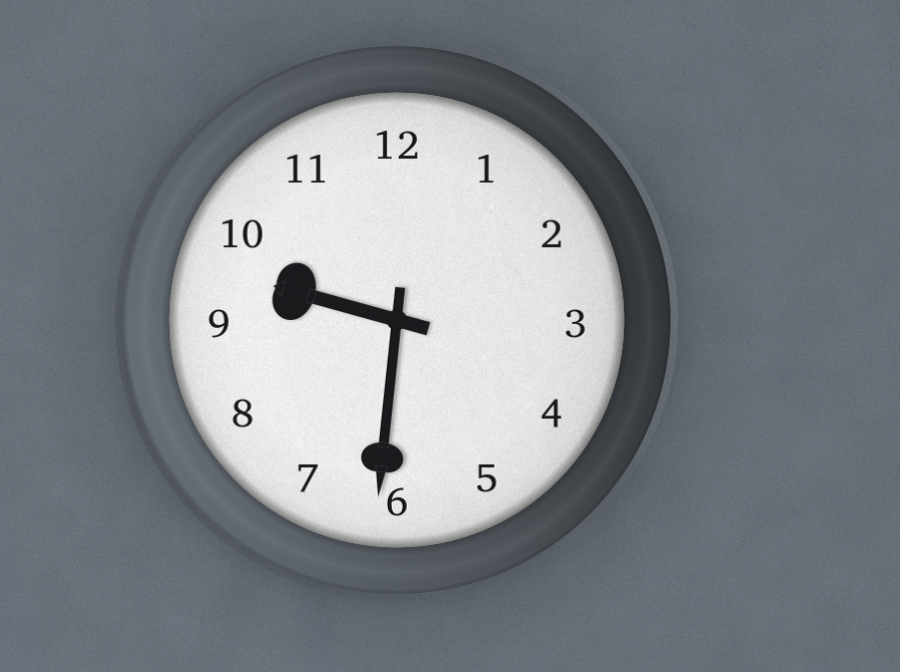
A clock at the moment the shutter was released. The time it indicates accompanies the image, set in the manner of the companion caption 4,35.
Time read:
9,31
